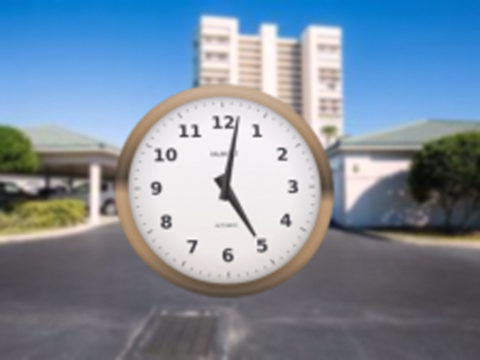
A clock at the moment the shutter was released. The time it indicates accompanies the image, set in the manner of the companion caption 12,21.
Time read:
5,02
